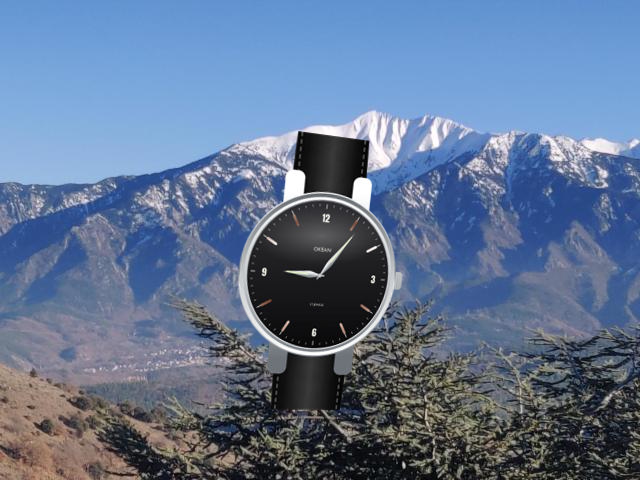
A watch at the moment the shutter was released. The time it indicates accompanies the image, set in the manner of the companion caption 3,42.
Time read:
9,06
